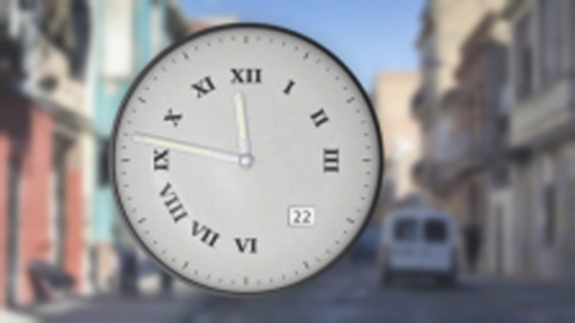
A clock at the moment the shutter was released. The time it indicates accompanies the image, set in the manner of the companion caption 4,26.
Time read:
11,47
